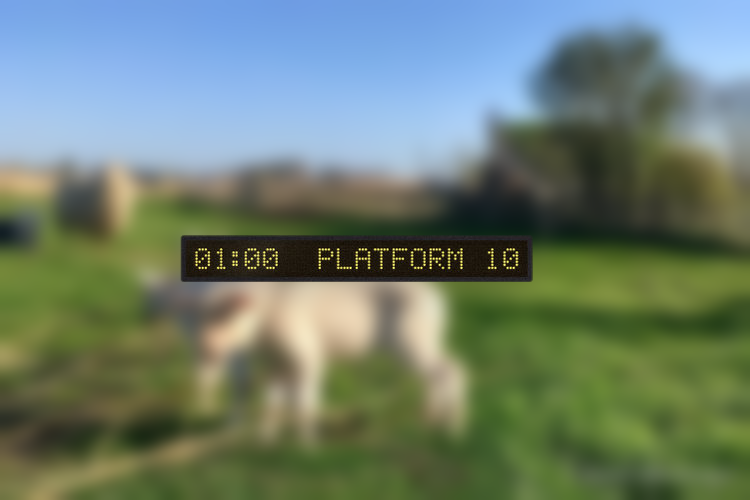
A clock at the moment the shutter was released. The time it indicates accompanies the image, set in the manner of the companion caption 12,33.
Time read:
1,00
